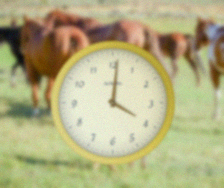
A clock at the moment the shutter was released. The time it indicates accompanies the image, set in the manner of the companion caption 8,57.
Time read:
4,01
